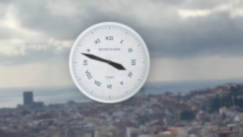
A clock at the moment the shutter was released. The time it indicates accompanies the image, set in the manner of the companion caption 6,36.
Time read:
3,48
